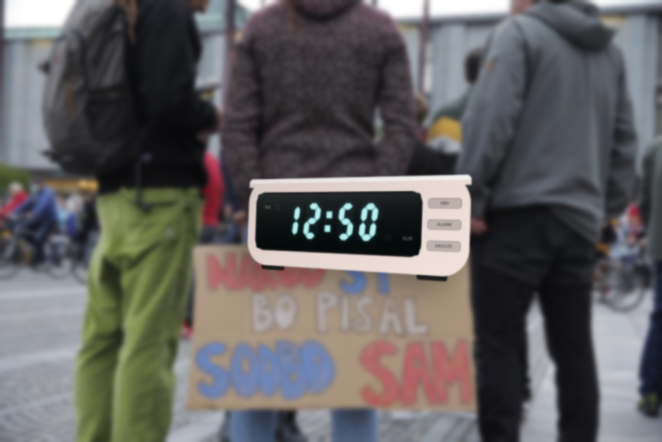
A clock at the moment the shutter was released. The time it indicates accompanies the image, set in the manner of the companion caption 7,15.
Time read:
12,50
